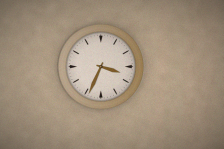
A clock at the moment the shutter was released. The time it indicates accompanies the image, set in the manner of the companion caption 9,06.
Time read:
3,34
